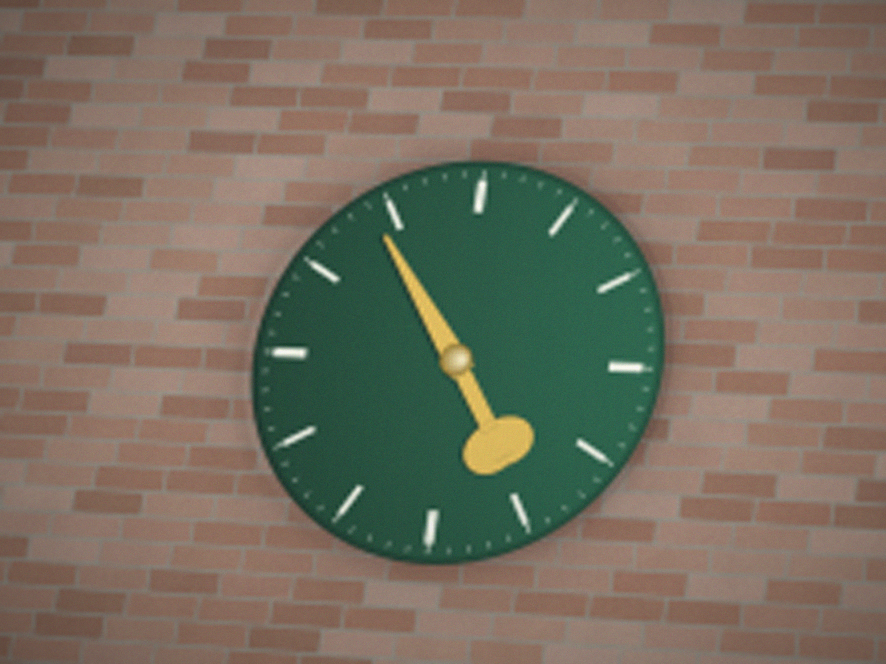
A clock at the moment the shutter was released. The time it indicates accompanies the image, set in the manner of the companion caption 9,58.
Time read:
4,54
